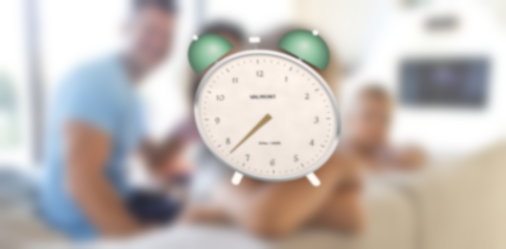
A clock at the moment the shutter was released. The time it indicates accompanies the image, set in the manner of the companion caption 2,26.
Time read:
7,38
